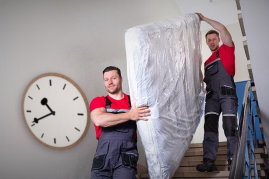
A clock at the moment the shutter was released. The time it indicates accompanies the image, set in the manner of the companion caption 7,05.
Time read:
10,41
